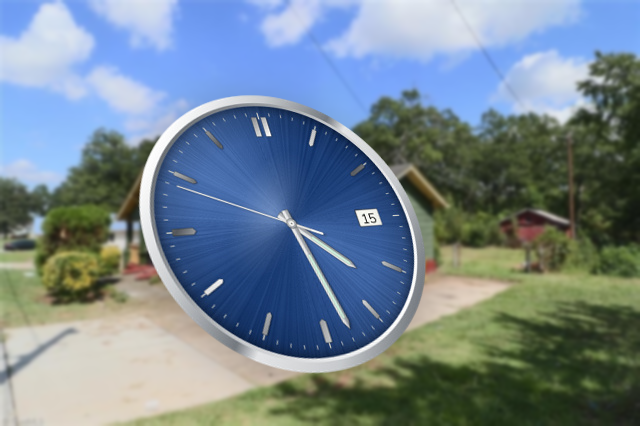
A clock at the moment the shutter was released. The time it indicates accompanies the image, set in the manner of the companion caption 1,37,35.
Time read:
4,27,49
